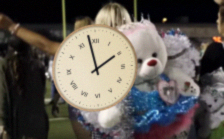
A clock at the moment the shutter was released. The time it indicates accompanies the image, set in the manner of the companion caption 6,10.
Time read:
1,58
